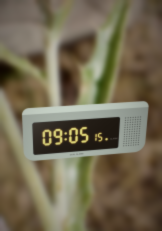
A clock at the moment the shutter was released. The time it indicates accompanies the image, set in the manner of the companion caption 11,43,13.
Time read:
9,05,15
